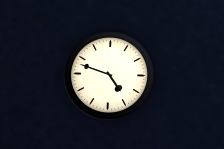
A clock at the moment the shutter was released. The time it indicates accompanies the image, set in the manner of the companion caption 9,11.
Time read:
4,48
